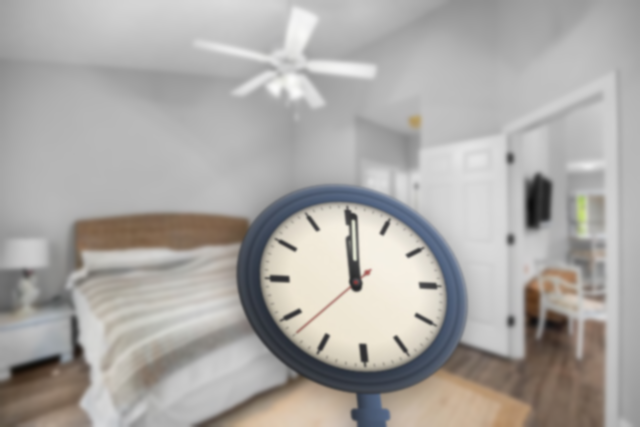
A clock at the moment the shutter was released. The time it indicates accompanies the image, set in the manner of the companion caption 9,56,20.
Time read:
12,00,38
